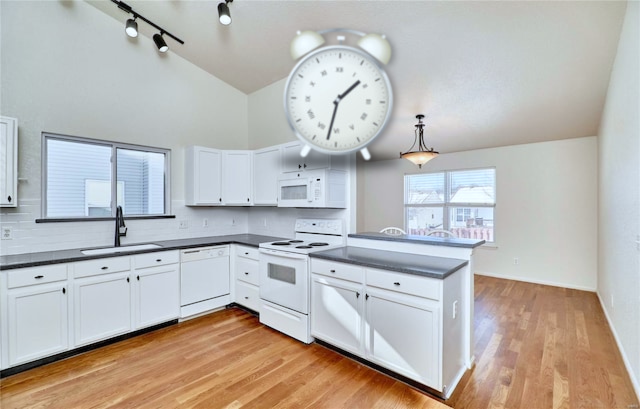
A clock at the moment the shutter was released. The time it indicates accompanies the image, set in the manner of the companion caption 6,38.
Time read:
1,32
